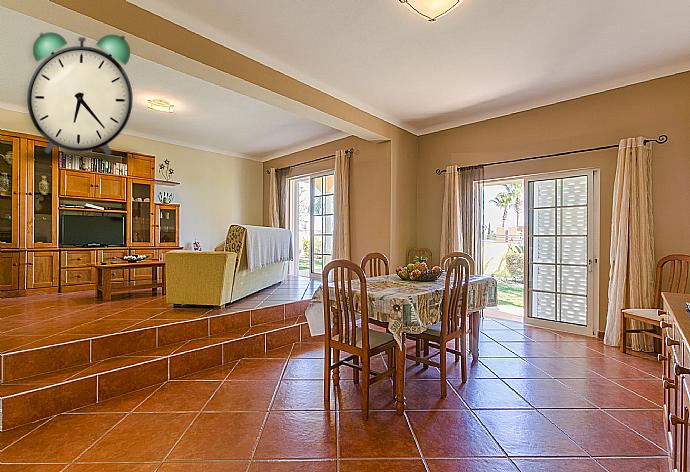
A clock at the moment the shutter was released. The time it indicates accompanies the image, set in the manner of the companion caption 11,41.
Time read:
6,23
